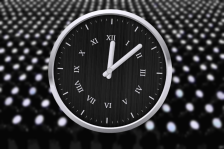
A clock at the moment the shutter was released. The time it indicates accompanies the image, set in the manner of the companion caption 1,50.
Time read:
12,08
